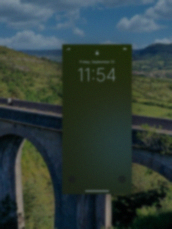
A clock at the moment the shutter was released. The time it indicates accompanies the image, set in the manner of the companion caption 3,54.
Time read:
11,54
